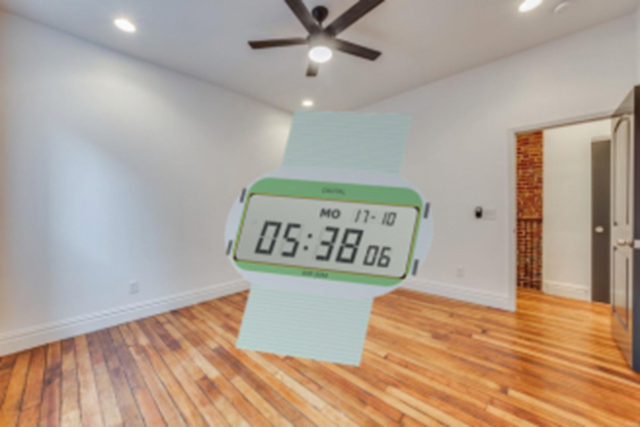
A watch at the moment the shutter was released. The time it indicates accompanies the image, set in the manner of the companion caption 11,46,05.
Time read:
5,38,06
